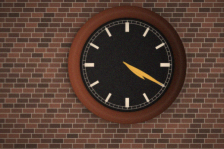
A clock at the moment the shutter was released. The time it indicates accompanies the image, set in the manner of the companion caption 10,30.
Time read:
4,20
